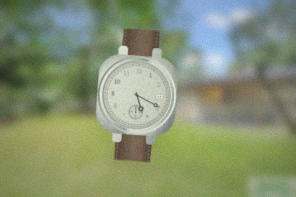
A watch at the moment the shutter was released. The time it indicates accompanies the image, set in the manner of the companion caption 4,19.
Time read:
5,19
